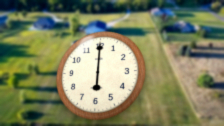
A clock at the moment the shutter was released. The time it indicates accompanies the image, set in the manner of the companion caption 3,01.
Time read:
6,00
